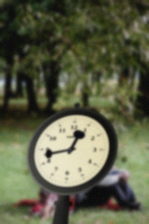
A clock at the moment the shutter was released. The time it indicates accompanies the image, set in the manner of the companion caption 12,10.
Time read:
12,43
